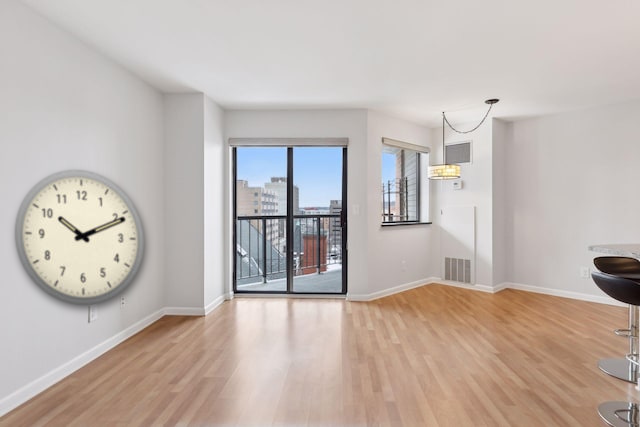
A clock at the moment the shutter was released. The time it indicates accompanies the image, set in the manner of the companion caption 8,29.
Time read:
10,11
